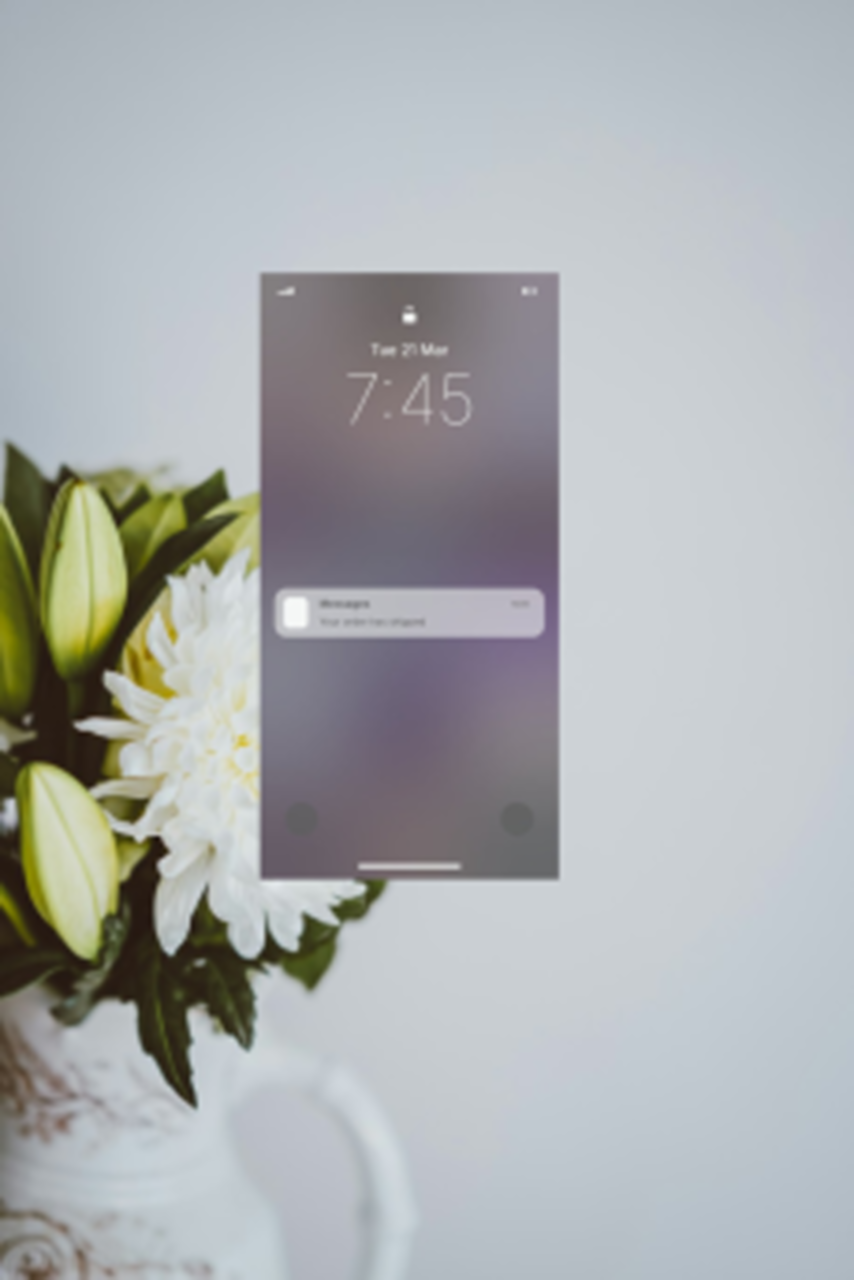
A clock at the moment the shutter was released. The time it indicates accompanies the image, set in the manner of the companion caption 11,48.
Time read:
7,45
